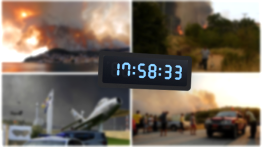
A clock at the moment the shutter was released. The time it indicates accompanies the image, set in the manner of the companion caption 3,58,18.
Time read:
17,58,33
